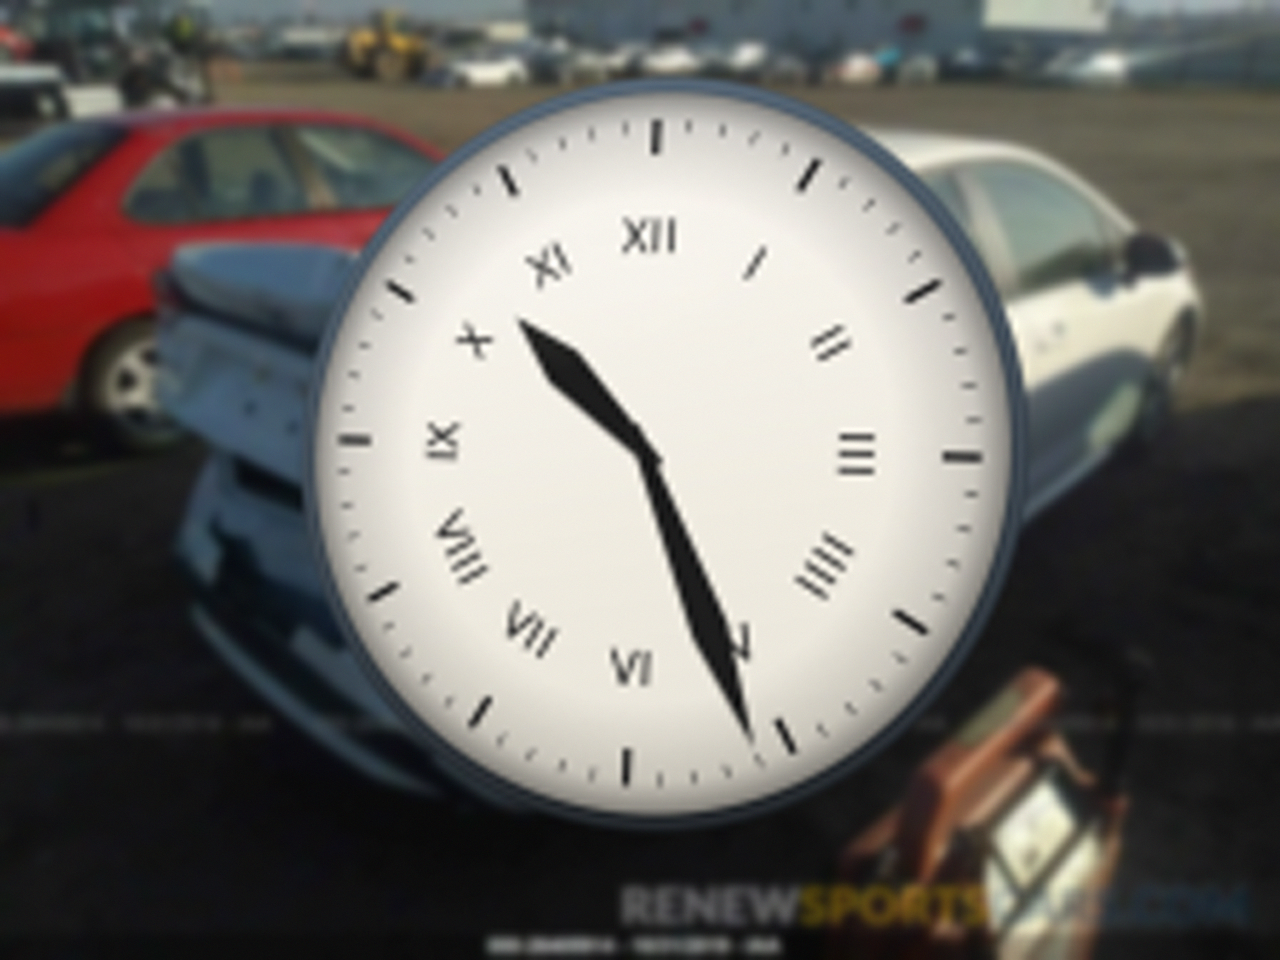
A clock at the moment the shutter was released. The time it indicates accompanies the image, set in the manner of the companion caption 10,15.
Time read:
10,26
